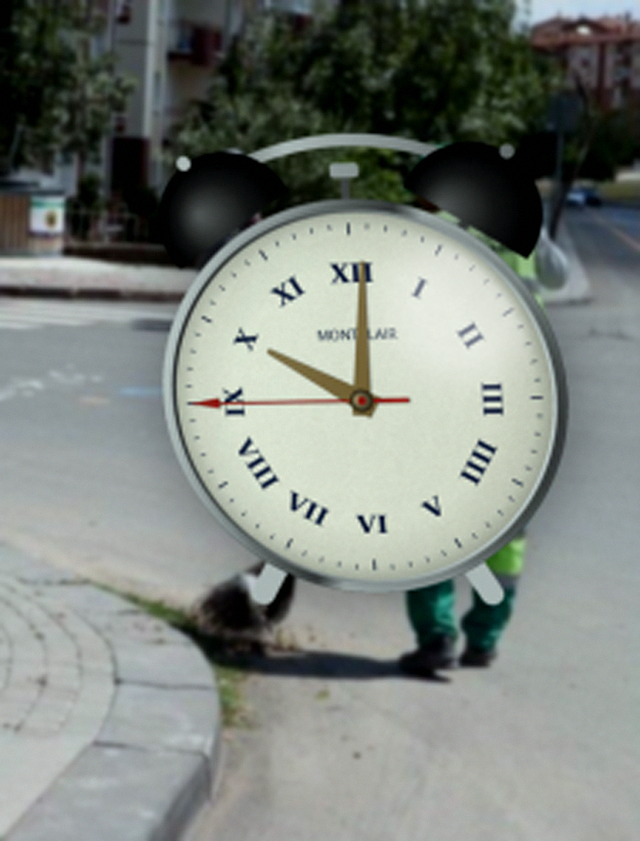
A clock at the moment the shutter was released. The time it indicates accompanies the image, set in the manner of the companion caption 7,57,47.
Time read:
10,00,45
